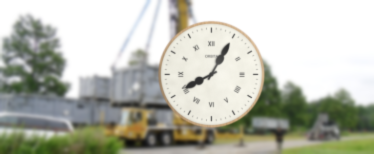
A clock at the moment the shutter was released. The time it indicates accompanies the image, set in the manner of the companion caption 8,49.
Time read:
8,05
